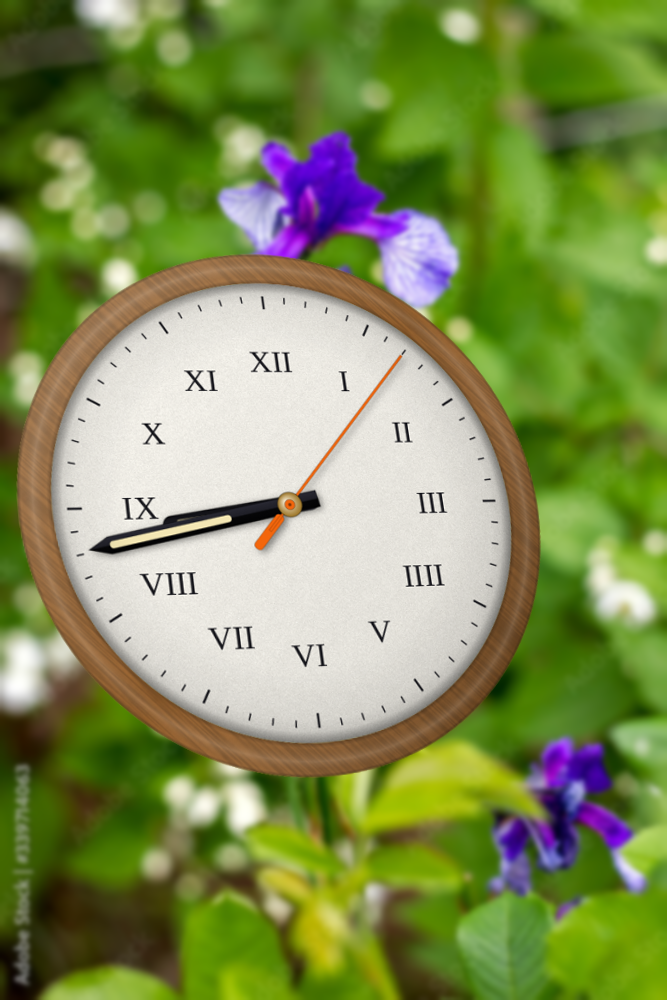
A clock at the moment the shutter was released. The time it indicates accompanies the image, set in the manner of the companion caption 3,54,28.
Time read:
8,43,07
